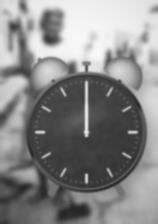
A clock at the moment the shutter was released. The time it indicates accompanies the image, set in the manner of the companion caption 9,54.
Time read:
12,00
